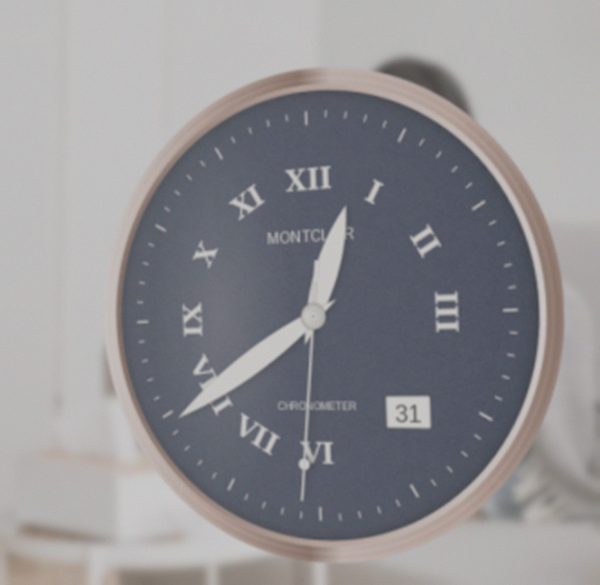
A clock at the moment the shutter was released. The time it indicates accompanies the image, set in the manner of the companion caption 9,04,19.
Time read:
12,39,31
